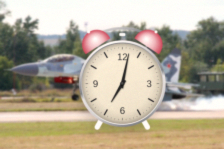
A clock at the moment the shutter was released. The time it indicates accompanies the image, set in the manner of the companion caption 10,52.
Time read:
7,02
